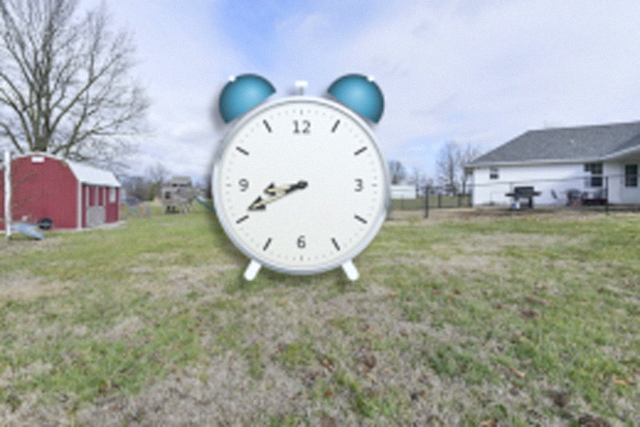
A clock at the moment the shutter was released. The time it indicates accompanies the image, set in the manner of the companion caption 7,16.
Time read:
8,41
